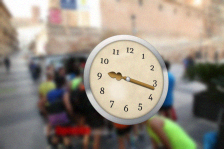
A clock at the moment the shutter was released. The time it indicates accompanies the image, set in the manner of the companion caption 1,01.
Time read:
9,17
